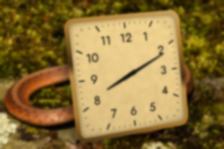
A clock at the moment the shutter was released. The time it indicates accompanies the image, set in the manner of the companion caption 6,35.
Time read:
8,11
